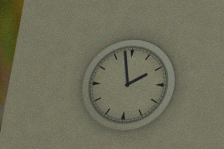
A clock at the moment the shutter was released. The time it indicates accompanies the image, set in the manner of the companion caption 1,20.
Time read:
1,58
